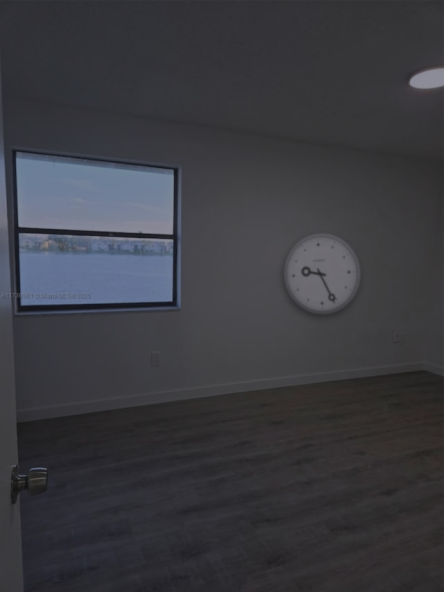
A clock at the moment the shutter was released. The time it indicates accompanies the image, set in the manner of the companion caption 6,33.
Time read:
9,26
